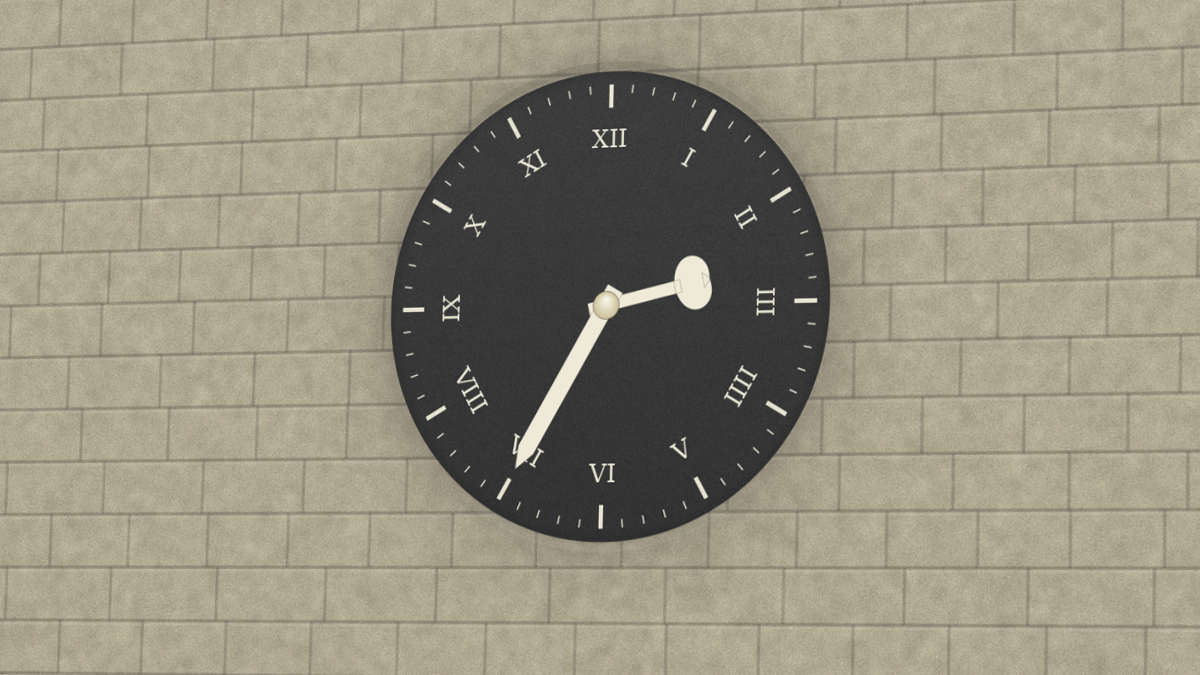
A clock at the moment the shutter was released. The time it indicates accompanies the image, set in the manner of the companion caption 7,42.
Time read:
2,35
